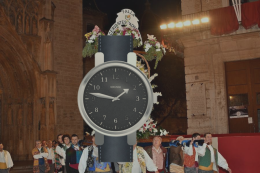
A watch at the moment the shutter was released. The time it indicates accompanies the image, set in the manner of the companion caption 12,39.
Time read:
1,47
